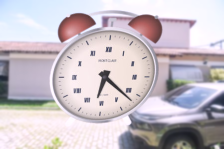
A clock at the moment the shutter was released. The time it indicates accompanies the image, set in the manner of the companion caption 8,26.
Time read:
6,22
